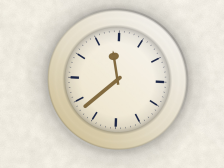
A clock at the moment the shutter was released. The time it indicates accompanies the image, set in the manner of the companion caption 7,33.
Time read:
11,38
